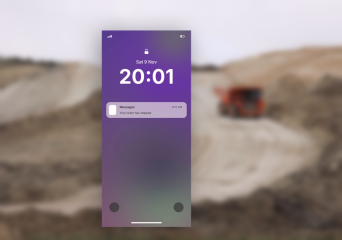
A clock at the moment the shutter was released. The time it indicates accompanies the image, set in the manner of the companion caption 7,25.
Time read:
20,01
